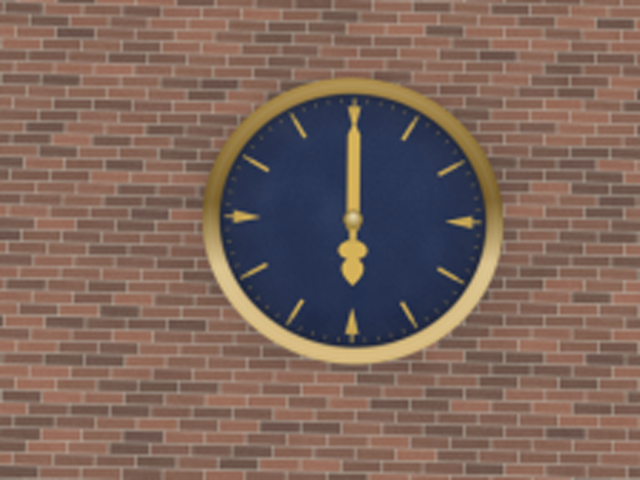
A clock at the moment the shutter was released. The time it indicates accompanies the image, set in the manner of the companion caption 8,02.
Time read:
6,00
